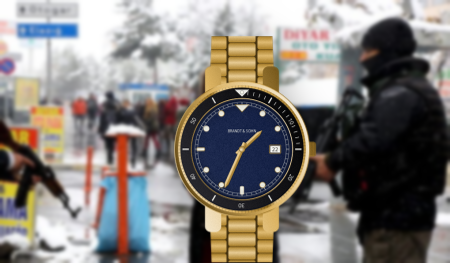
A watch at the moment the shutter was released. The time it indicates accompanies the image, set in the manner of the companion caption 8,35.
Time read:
1,34
